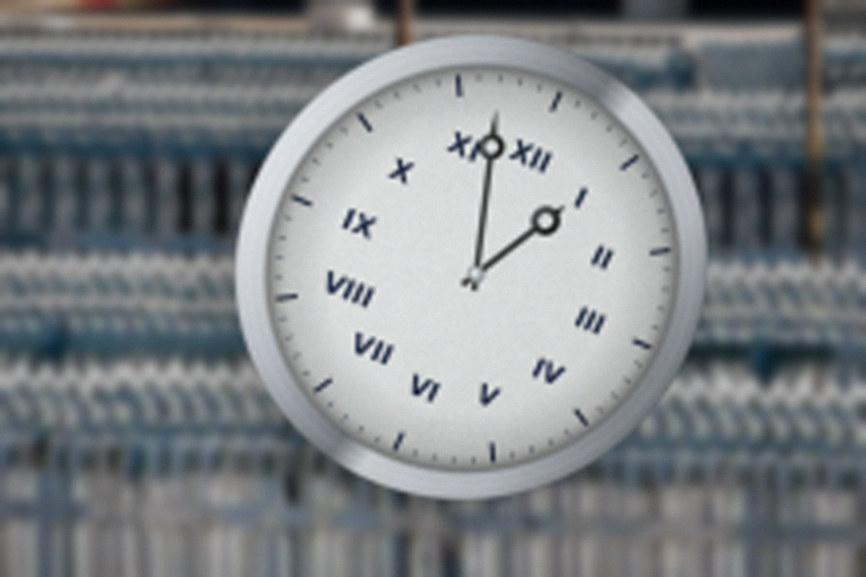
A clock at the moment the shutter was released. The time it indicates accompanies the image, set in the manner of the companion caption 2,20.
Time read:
12,57
